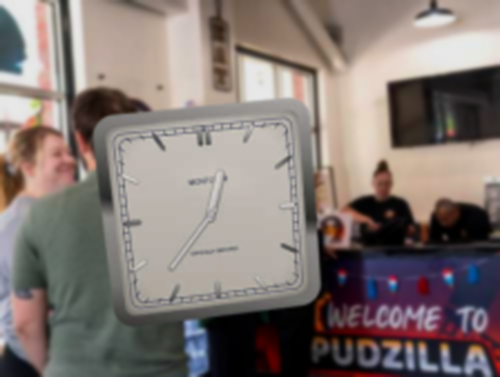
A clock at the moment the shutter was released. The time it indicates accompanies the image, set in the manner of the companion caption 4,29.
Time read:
12,37
